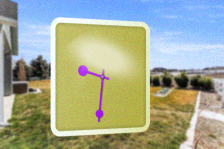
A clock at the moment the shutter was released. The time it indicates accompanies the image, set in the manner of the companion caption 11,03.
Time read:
9,31
